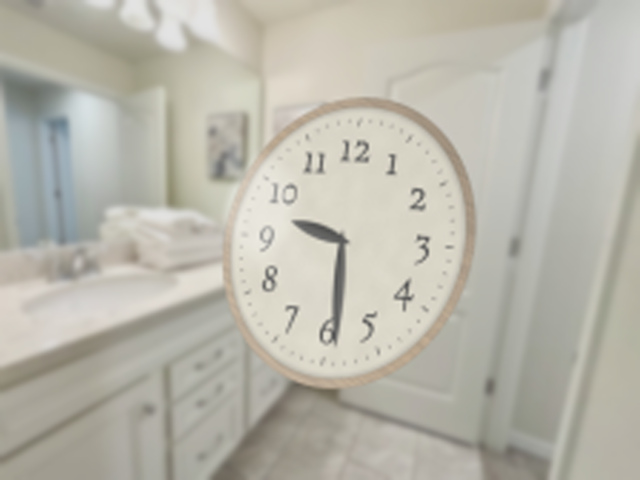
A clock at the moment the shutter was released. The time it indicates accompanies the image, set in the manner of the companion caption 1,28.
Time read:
9,29
